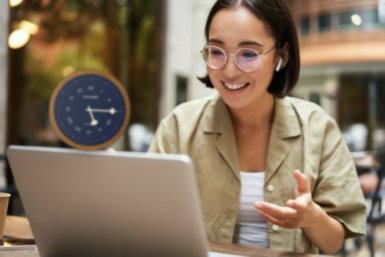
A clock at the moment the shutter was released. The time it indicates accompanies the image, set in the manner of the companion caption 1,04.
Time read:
5,15
